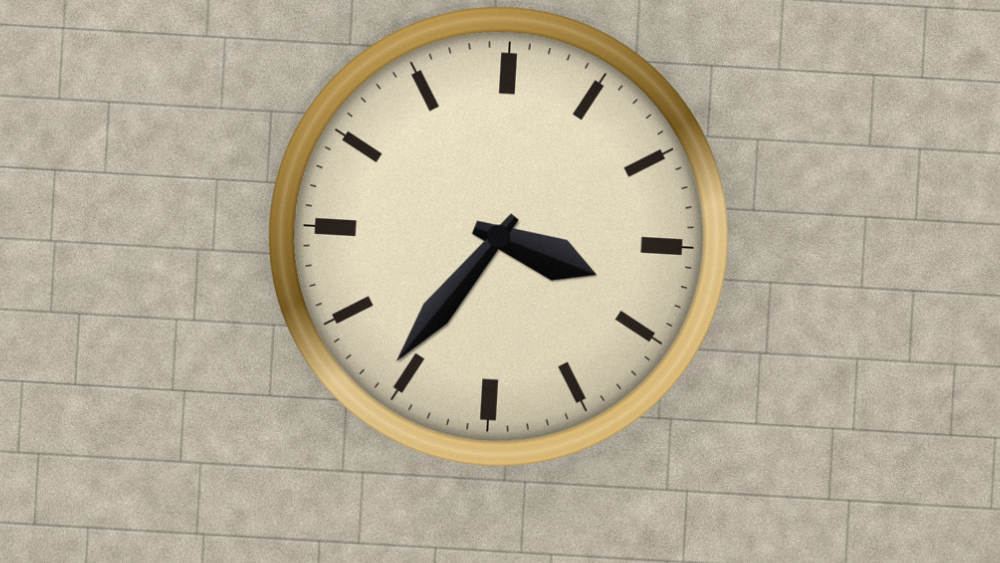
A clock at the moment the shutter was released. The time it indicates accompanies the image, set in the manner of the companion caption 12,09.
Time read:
3,36
